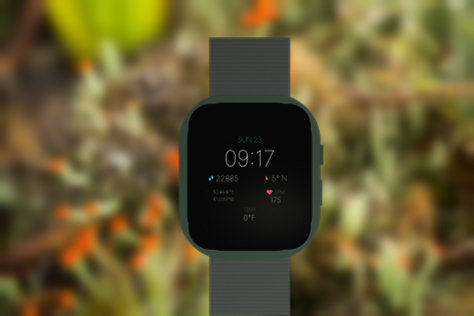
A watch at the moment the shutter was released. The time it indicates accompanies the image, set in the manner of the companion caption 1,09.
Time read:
9,17
